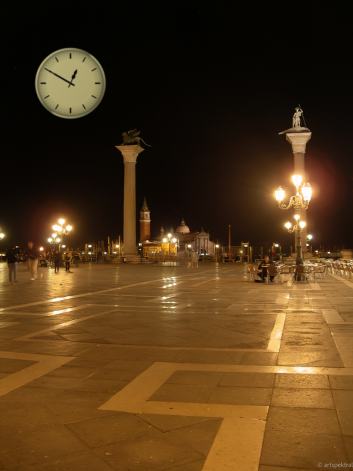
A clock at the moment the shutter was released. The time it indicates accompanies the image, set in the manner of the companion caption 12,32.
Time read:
12,50
